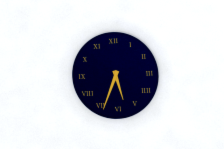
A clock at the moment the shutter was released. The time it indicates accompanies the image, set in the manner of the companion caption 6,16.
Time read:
5,34
